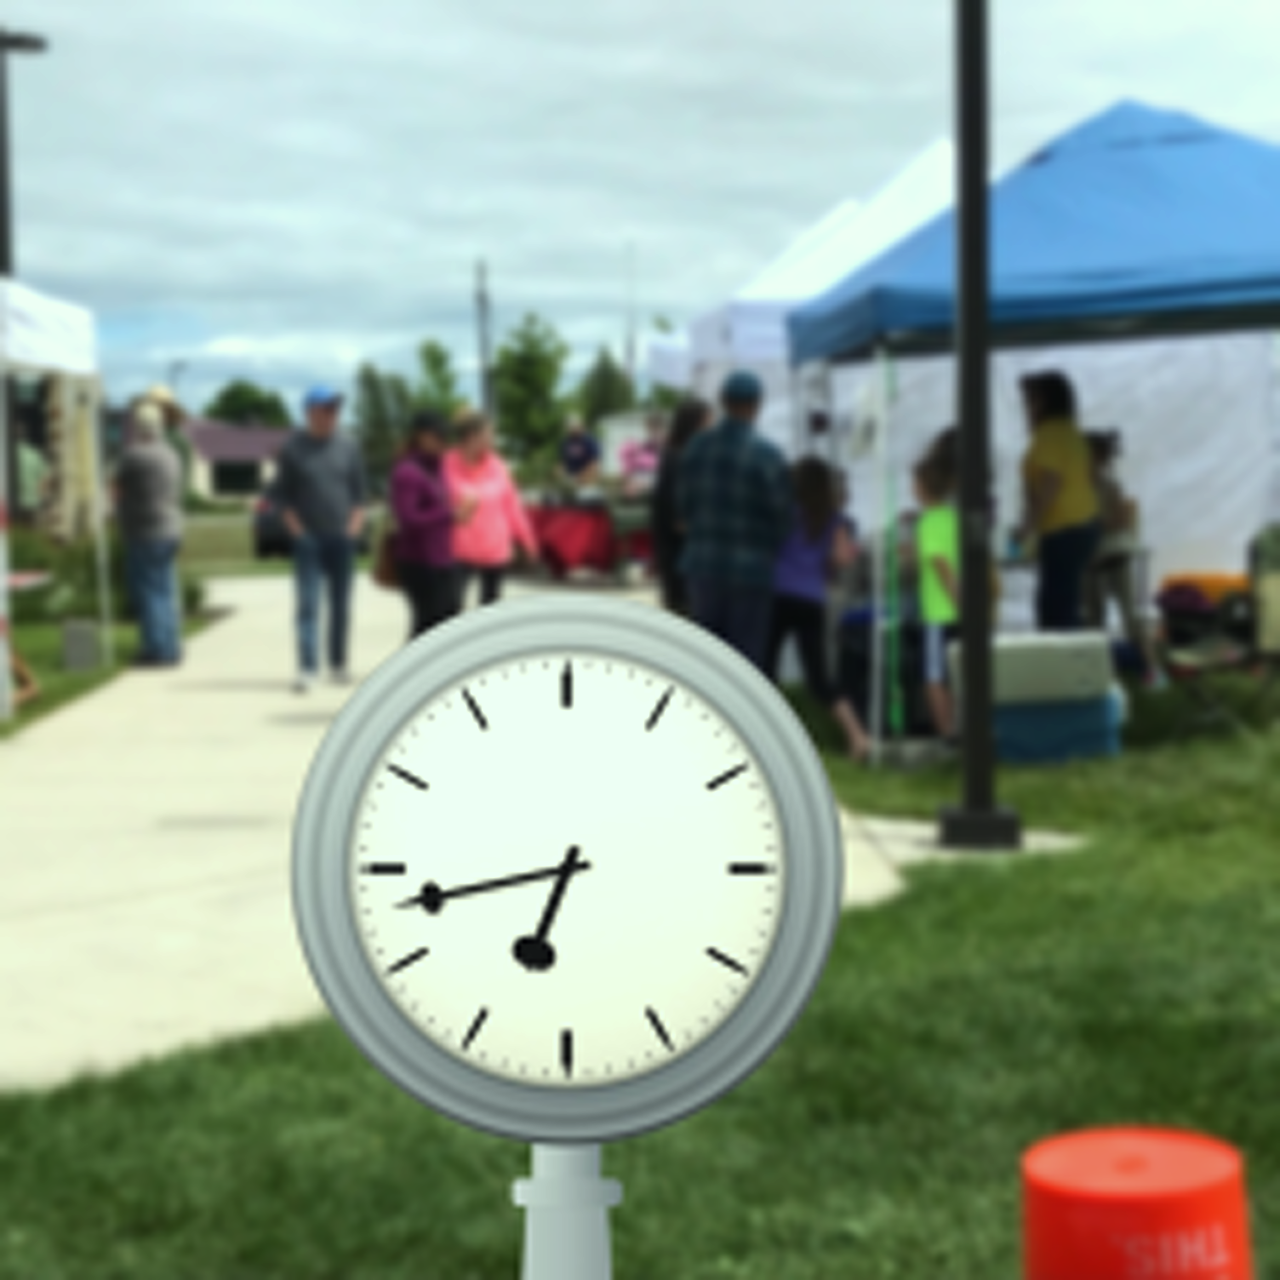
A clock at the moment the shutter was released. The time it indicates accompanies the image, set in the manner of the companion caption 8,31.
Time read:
6,43
